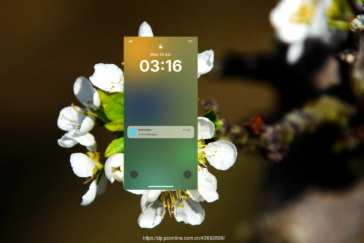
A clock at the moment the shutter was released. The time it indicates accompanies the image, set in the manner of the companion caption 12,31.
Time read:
3,16
